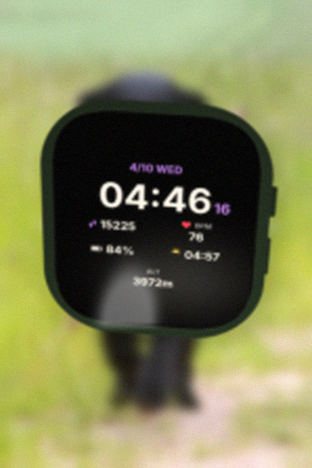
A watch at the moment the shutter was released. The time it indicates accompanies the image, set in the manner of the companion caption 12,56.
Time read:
4,46
